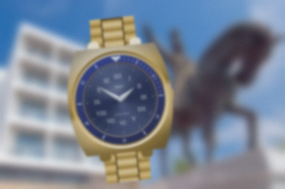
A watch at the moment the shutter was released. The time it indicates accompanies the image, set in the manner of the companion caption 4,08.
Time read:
1,51
